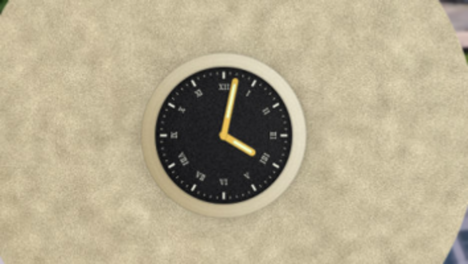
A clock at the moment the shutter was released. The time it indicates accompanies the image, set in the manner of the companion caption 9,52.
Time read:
4,02
